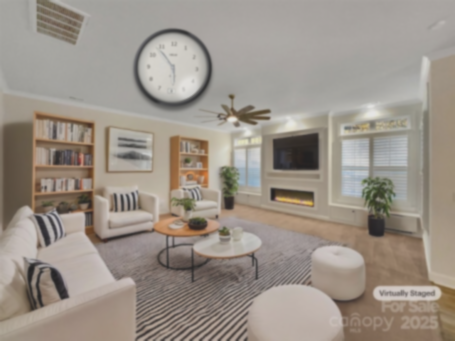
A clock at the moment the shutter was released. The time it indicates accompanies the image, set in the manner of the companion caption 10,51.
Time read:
5,53
